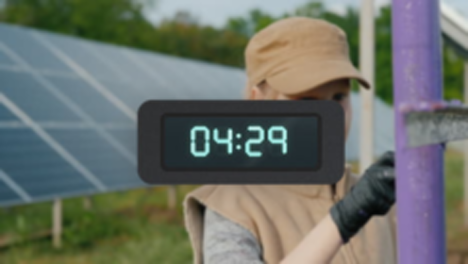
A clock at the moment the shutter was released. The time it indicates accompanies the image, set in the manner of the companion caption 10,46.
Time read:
4,29
